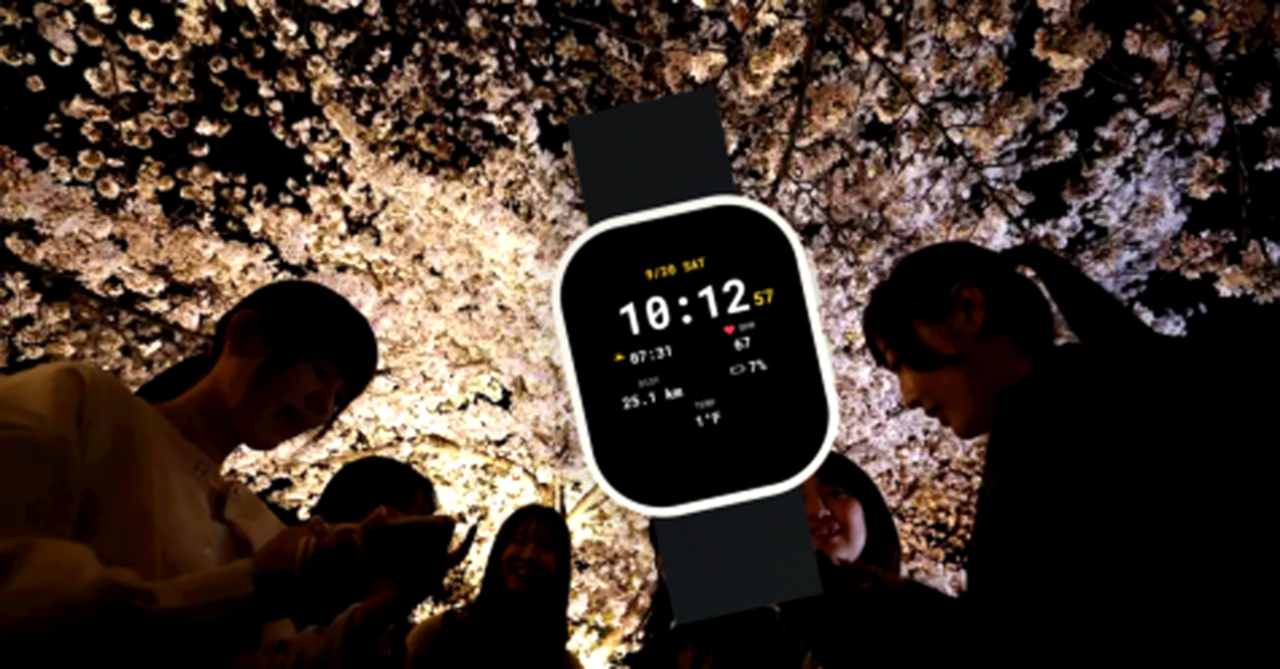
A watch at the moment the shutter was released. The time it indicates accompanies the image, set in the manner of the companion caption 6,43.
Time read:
10,12
